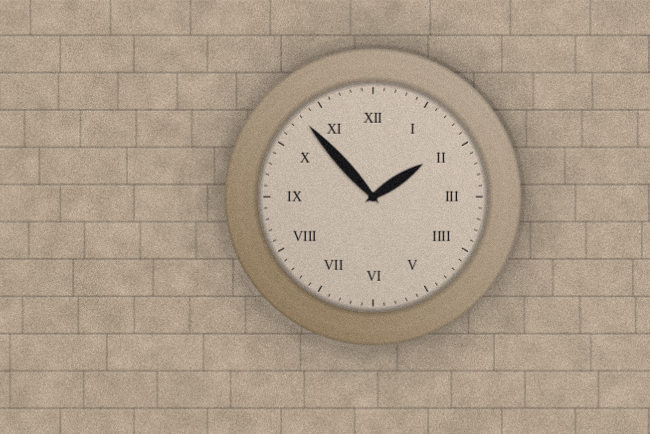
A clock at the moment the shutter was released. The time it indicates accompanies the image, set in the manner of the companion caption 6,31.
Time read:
1,53
